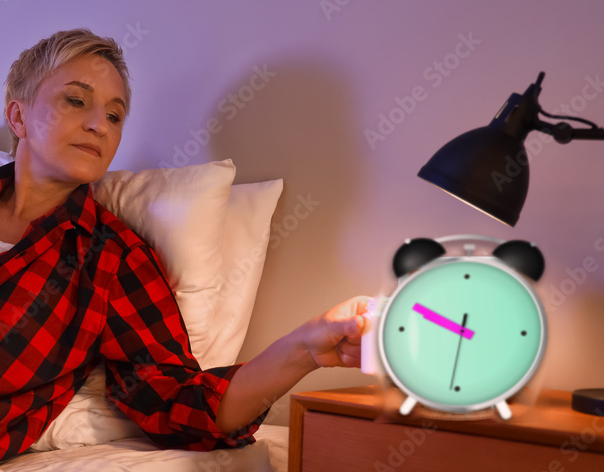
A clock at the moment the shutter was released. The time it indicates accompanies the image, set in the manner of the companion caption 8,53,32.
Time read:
9,49,31
